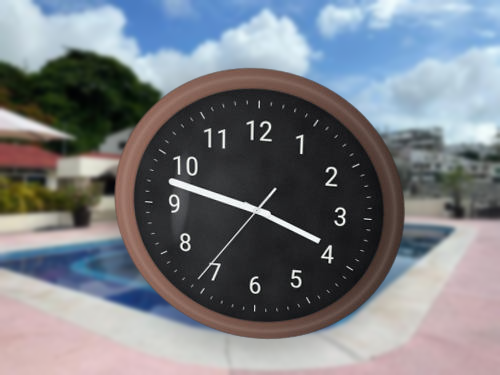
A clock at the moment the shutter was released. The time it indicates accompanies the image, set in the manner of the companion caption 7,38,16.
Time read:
3,47,36
